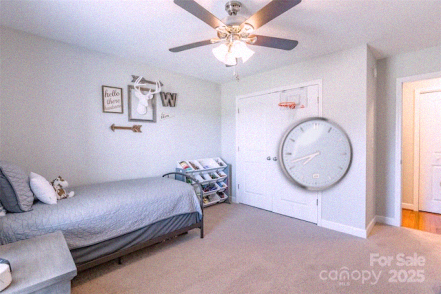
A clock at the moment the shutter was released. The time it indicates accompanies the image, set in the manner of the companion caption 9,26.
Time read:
7,42
